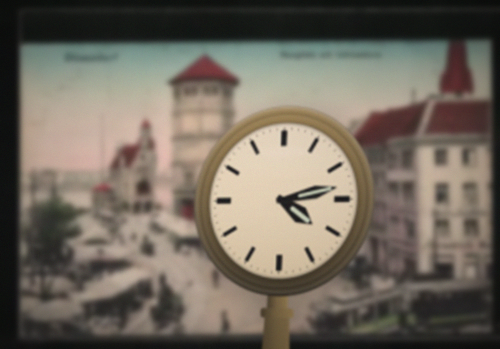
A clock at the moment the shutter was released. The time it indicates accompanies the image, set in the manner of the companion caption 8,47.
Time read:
4,13
